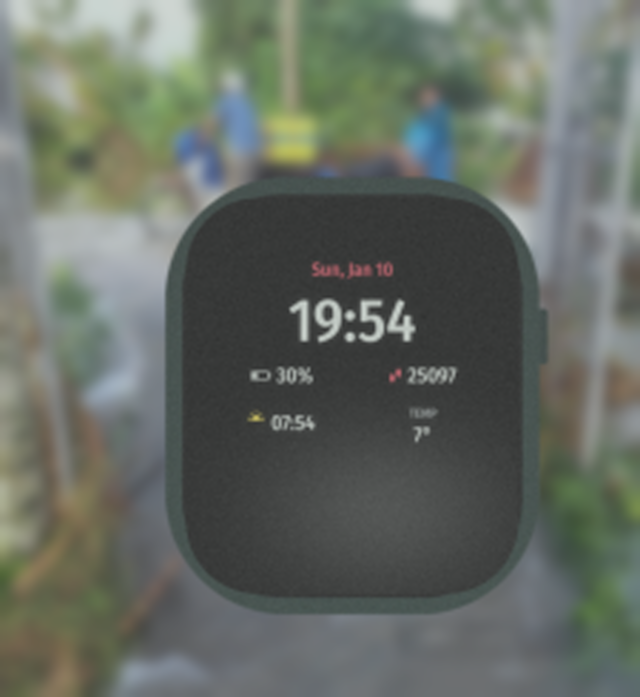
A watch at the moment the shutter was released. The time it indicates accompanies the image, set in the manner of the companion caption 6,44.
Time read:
19,54
